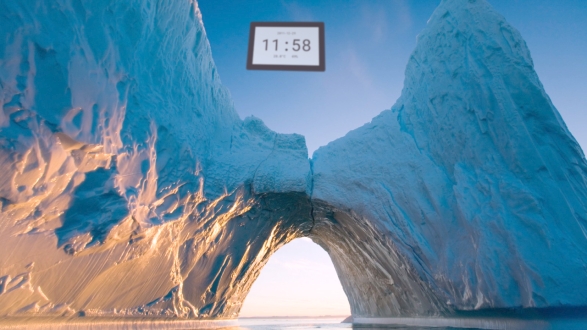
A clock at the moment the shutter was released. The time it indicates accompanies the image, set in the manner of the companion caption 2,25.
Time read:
11,58
